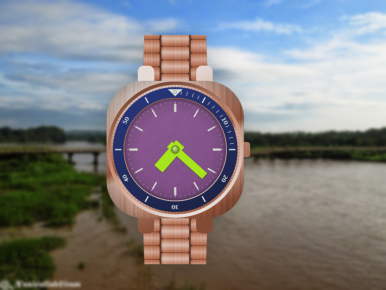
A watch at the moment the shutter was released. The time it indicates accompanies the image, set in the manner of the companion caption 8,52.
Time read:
7,22
